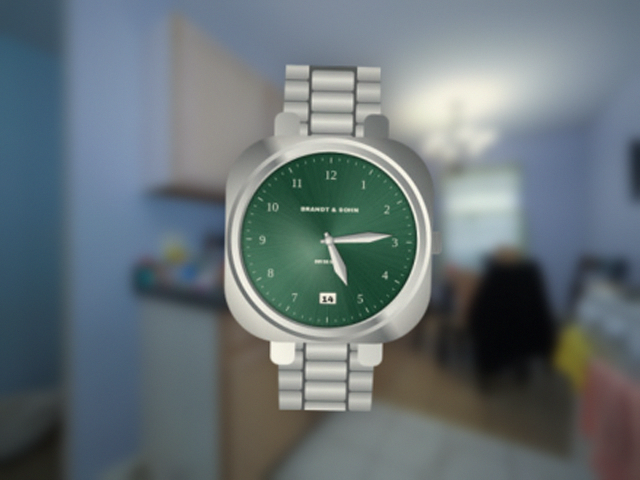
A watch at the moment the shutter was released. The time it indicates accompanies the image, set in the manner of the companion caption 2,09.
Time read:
5,14
